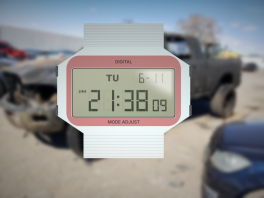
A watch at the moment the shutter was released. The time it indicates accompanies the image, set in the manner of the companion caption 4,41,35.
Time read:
21,38,09
